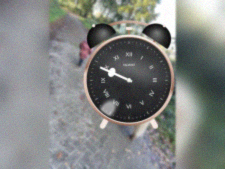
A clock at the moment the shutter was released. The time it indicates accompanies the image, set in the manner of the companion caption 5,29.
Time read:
9,49
